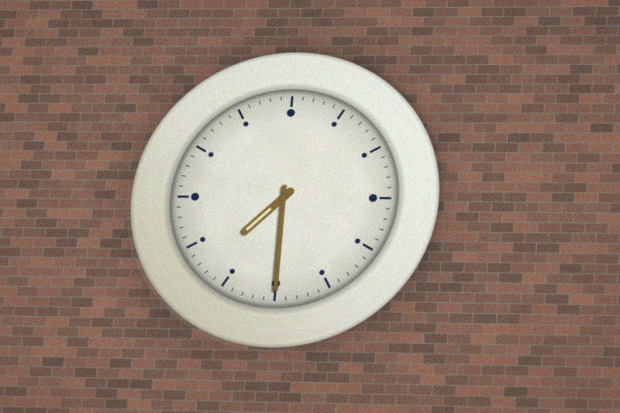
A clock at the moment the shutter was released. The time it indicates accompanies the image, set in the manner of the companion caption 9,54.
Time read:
7,30
